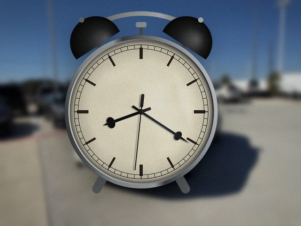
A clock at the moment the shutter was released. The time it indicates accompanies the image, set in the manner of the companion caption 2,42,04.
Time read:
8,20,31
